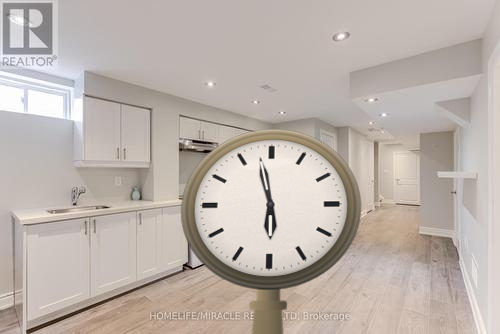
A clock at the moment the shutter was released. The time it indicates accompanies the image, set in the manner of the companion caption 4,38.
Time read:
5,58
